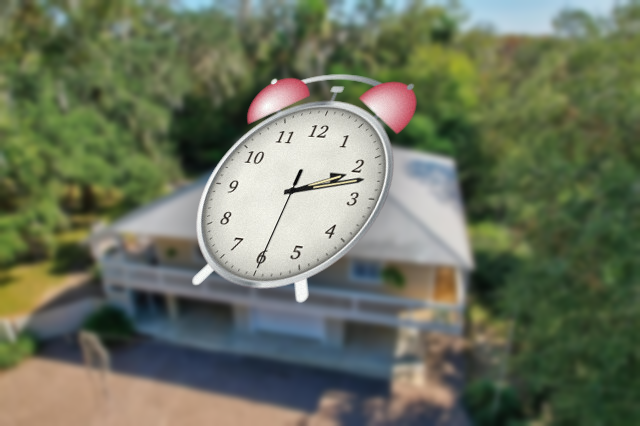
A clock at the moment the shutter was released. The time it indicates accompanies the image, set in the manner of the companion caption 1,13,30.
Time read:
2,12,30
